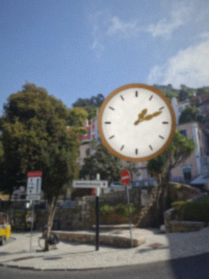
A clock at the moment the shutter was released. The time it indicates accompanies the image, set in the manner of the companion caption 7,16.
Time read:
1,11
